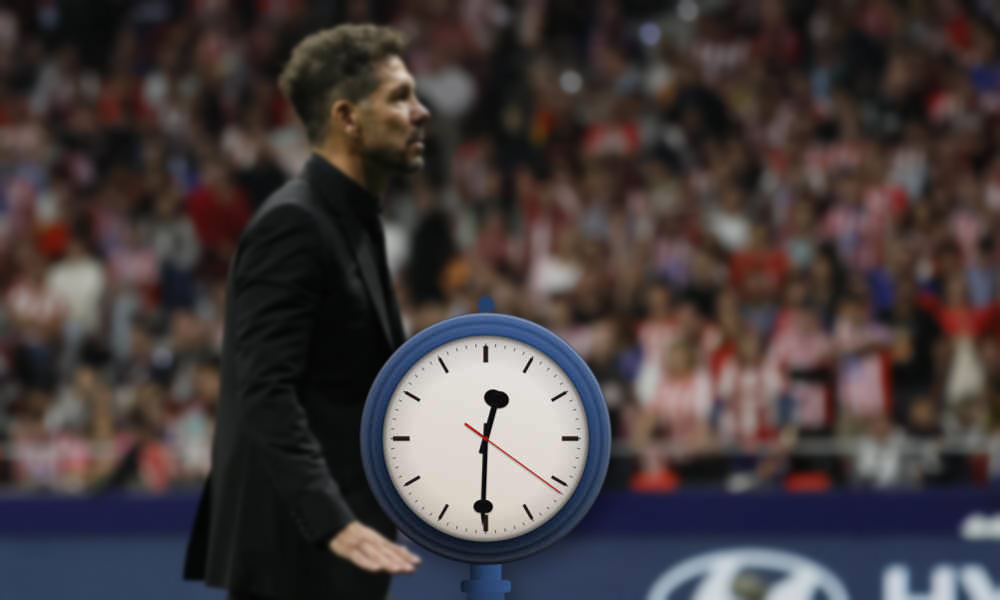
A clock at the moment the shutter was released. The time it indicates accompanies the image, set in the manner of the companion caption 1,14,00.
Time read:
12,30,21
